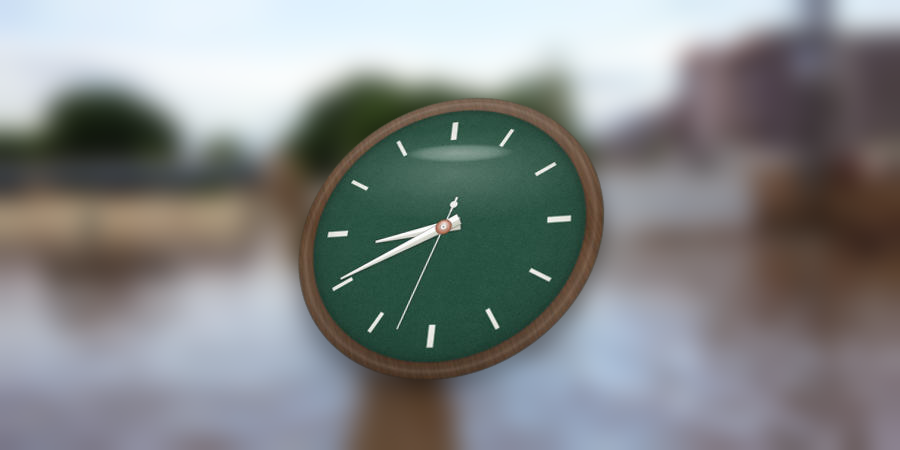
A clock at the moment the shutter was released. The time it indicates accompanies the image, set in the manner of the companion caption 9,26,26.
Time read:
8,40,33
